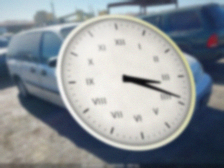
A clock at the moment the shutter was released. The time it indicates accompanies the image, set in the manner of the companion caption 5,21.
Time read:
3,19
